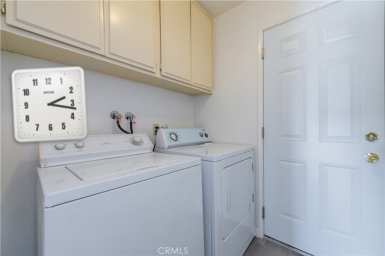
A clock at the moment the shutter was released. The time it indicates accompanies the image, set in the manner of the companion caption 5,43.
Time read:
2,17
